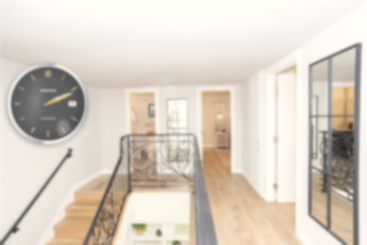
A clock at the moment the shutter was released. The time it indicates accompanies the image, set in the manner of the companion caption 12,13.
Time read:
2,11
